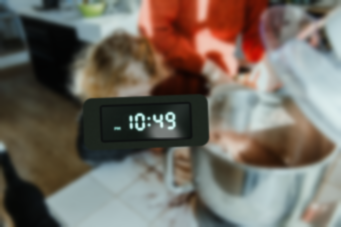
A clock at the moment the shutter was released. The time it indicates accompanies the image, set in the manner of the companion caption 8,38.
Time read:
10,49
